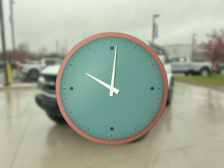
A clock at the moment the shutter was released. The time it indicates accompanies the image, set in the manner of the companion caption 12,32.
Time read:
10,01
